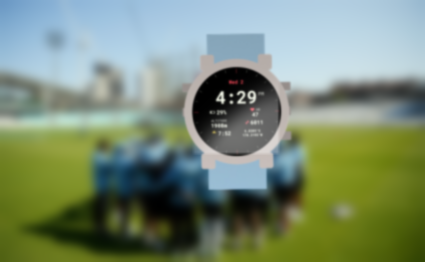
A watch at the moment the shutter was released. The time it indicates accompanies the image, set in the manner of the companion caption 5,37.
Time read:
4,29
